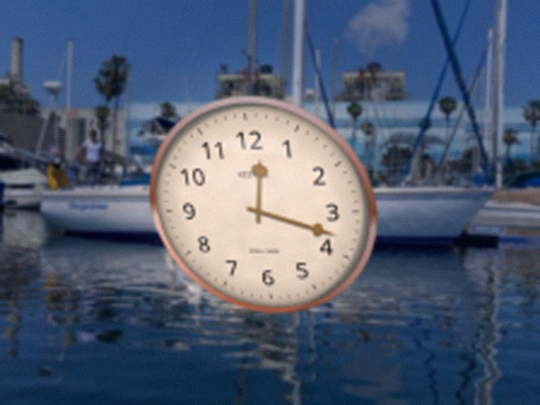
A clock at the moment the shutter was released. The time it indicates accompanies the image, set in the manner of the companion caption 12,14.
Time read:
12,18
